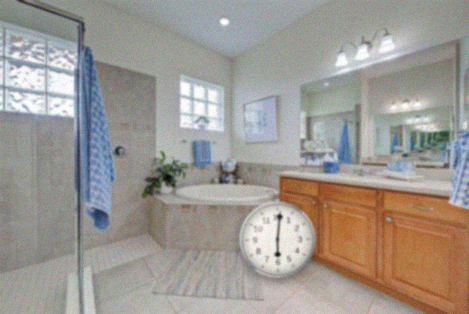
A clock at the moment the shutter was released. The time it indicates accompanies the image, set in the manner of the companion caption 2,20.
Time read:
6,01
